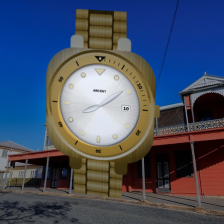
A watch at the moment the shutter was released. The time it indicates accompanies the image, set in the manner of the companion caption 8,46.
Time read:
8,09
